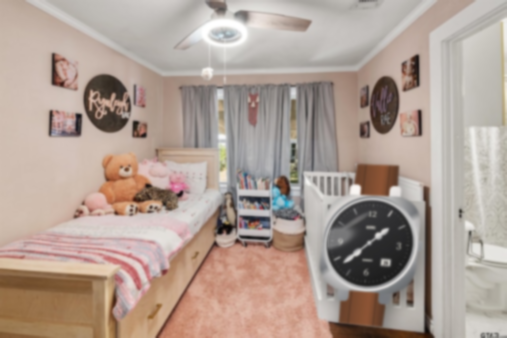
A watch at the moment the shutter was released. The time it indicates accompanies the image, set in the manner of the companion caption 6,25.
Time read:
1,38
